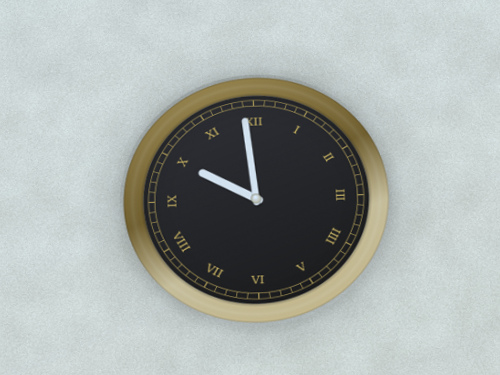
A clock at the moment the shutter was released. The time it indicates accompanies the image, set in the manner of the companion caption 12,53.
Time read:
9,59
